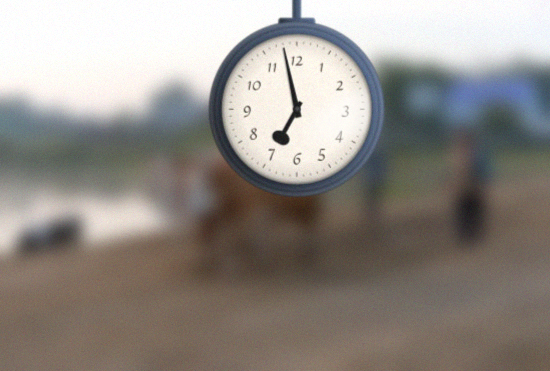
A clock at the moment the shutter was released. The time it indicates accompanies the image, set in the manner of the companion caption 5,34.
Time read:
6,58
